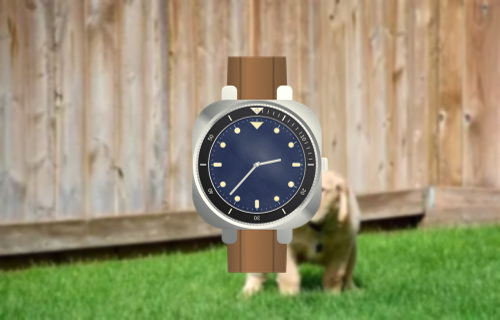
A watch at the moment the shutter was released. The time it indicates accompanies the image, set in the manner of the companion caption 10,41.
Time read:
2,37
